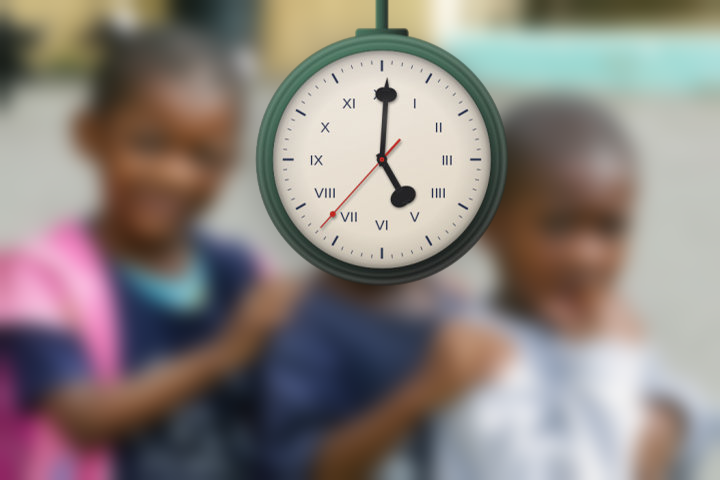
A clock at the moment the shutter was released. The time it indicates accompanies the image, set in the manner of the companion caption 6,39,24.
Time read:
5,00,37
